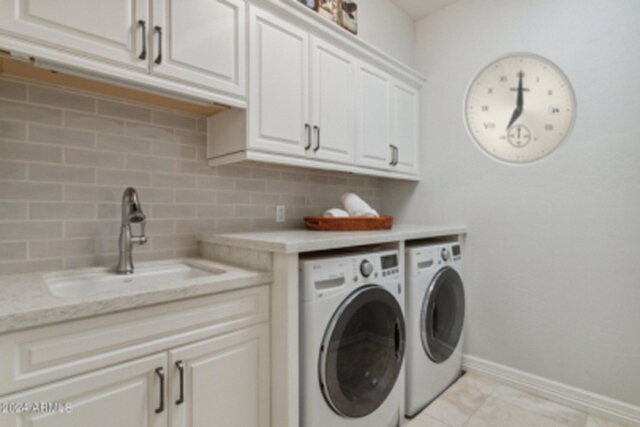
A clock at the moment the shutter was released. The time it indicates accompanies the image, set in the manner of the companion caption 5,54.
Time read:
7,00
